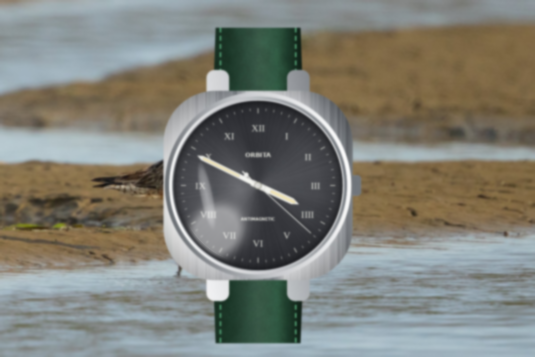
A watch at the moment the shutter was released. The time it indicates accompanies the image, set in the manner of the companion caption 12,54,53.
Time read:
3,49,22
